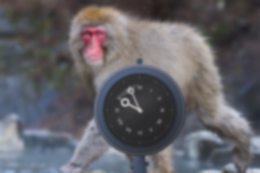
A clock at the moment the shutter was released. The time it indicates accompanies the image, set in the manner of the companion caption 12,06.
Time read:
9,56
